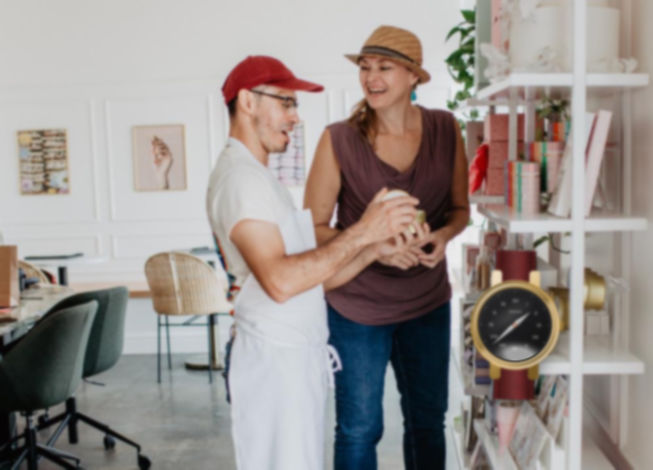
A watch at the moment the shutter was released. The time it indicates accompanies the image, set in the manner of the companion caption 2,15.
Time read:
1,38
